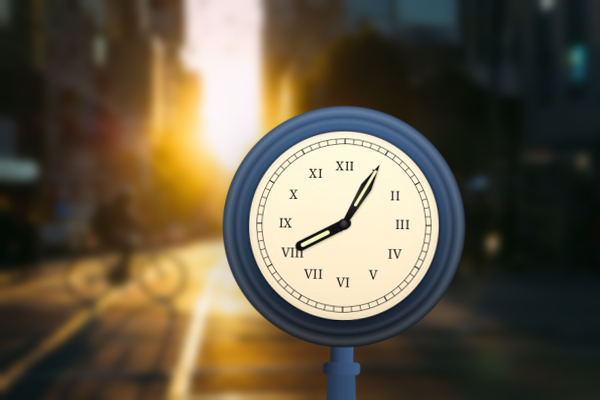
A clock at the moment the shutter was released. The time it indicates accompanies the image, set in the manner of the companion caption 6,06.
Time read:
8,05
